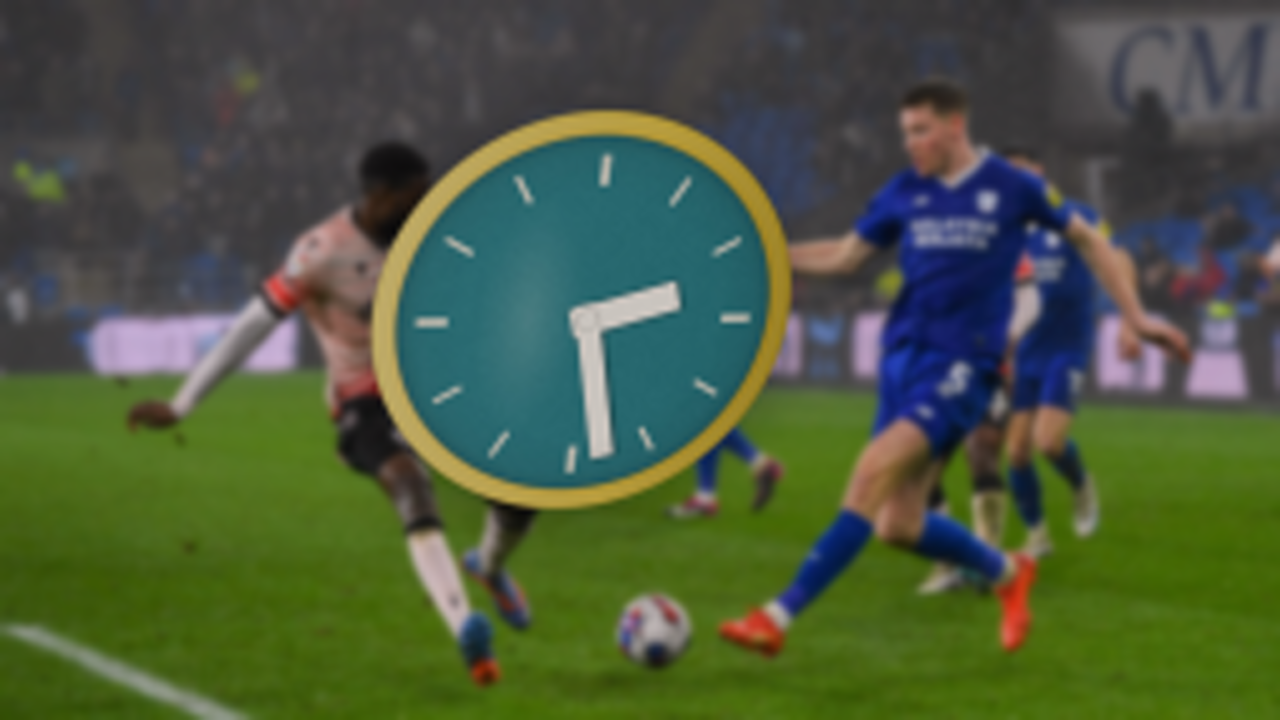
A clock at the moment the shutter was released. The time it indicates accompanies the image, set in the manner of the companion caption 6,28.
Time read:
2,28
